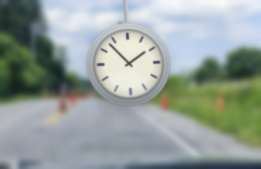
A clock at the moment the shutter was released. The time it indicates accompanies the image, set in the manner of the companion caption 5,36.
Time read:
1,53
